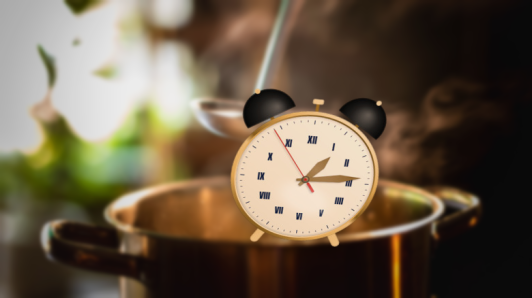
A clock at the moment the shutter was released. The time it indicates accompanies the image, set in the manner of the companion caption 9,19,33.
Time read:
1,13,54
